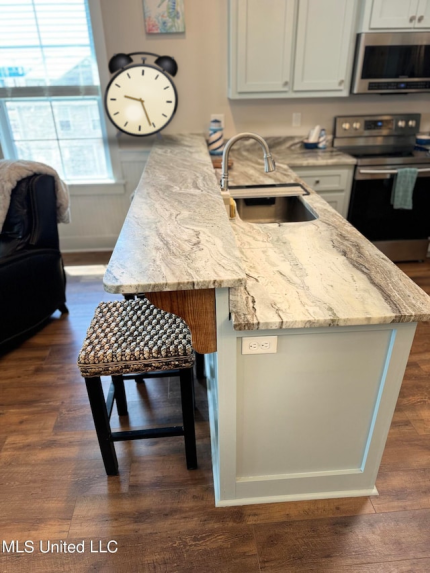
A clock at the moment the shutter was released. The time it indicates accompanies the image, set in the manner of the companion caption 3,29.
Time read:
9,26
